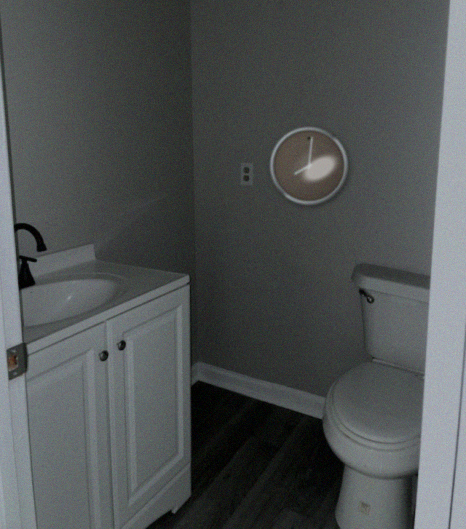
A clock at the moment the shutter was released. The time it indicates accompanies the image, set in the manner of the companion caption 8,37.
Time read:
8,01
